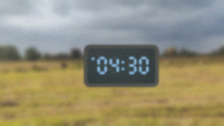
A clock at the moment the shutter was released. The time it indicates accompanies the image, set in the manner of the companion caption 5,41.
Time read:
4,30
